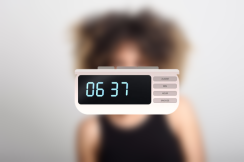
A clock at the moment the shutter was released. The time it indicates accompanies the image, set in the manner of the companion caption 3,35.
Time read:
6,37
